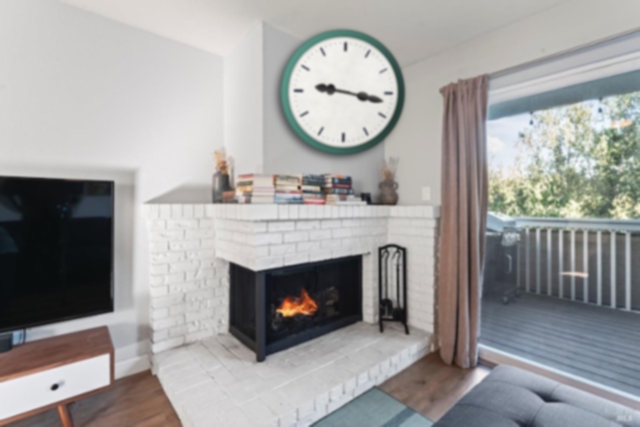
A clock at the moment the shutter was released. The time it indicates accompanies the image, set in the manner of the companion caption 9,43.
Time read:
9,17
